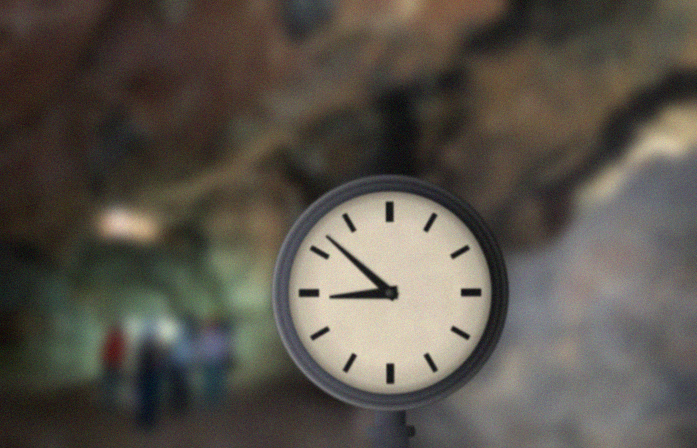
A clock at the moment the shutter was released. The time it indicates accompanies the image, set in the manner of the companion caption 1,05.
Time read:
8,52
